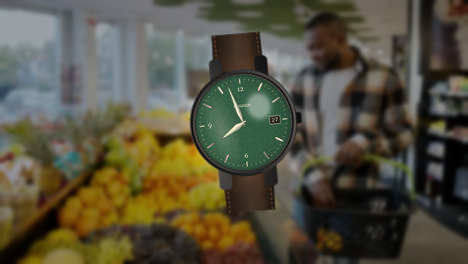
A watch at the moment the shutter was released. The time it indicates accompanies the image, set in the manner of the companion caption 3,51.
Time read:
7,57
